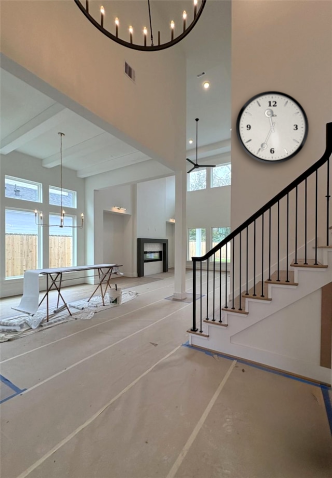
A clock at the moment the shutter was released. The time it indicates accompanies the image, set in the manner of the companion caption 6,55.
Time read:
11,34
